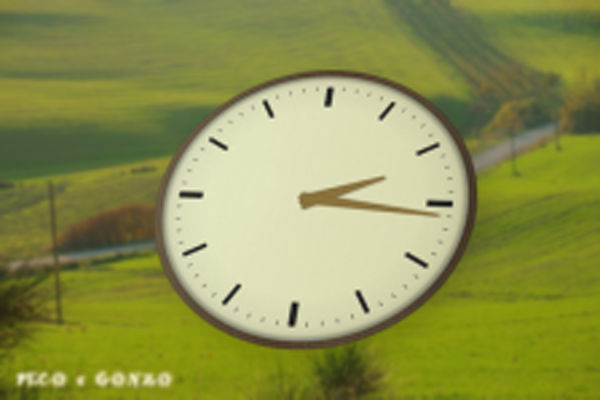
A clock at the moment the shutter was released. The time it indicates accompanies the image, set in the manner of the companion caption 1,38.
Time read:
2,16
